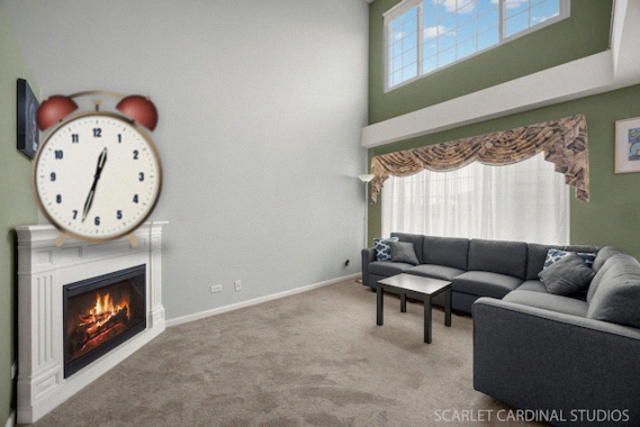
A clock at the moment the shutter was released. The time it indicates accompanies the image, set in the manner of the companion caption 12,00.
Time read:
12,33
